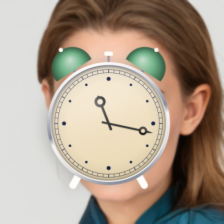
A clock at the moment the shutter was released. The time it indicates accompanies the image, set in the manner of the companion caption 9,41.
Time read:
11,17
